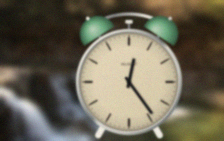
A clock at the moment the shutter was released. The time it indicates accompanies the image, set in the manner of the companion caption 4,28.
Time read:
12,24
